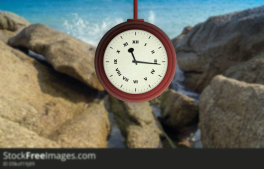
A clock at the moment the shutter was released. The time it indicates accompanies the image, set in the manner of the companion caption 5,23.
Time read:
11,16
